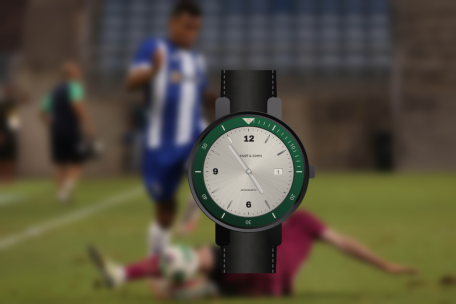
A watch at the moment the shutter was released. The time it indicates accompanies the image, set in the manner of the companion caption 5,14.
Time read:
4,54
